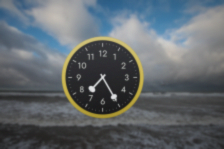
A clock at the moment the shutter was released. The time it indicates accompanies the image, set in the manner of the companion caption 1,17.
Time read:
7,25
